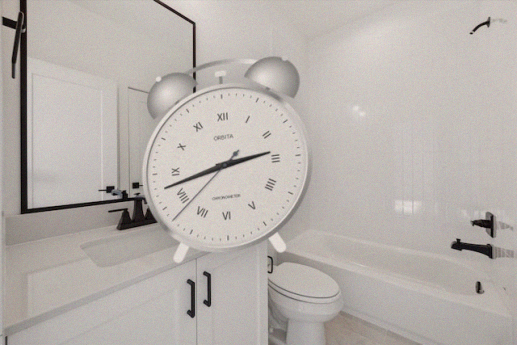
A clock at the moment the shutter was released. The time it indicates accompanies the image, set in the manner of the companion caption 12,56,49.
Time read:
2,42,38
